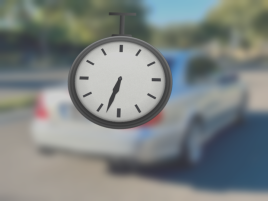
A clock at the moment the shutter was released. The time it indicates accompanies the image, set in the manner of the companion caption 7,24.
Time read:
6,33
